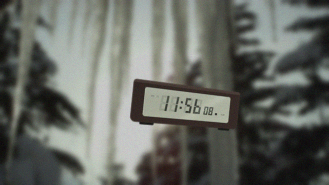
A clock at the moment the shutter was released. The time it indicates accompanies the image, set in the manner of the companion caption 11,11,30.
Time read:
11,56,08
